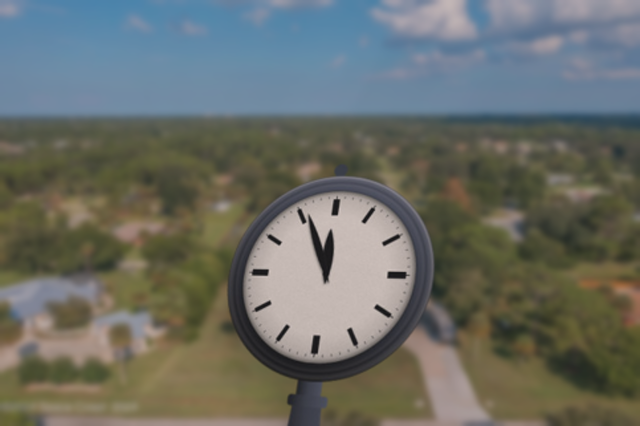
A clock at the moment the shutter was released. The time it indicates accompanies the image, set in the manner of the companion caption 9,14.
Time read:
11,56
